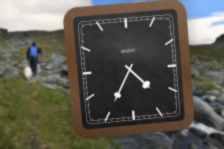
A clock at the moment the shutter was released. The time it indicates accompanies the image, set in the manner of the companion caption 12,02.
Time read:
4,35
